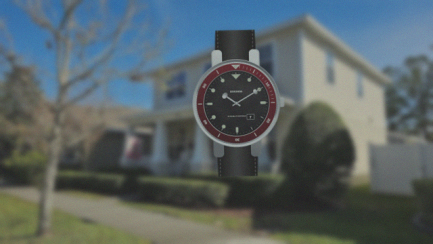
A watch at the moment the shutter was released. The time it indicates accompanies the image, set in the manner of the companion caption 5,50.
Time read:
10,10
